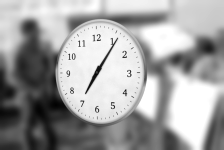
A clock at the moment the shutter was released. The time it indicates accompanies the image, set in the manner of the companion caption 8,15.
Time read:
7,06
